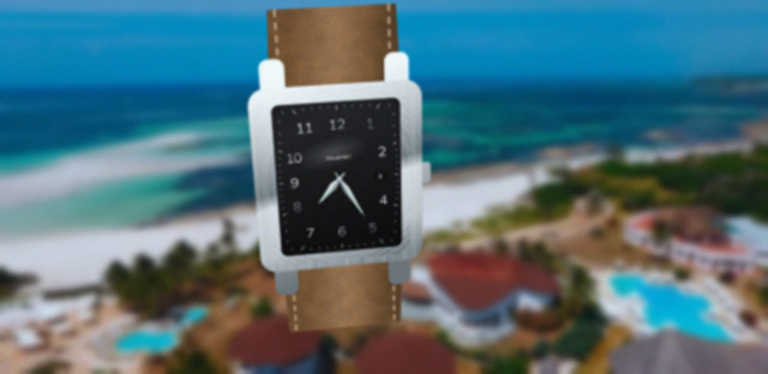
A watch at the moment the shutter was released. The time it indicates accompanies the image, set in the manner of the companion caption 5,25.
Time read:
7,25
